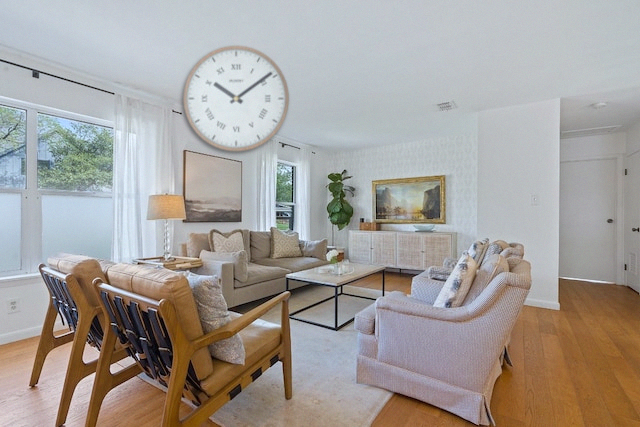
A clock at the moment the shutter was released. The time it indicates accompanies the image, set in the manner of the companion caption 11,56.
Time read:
10,09
